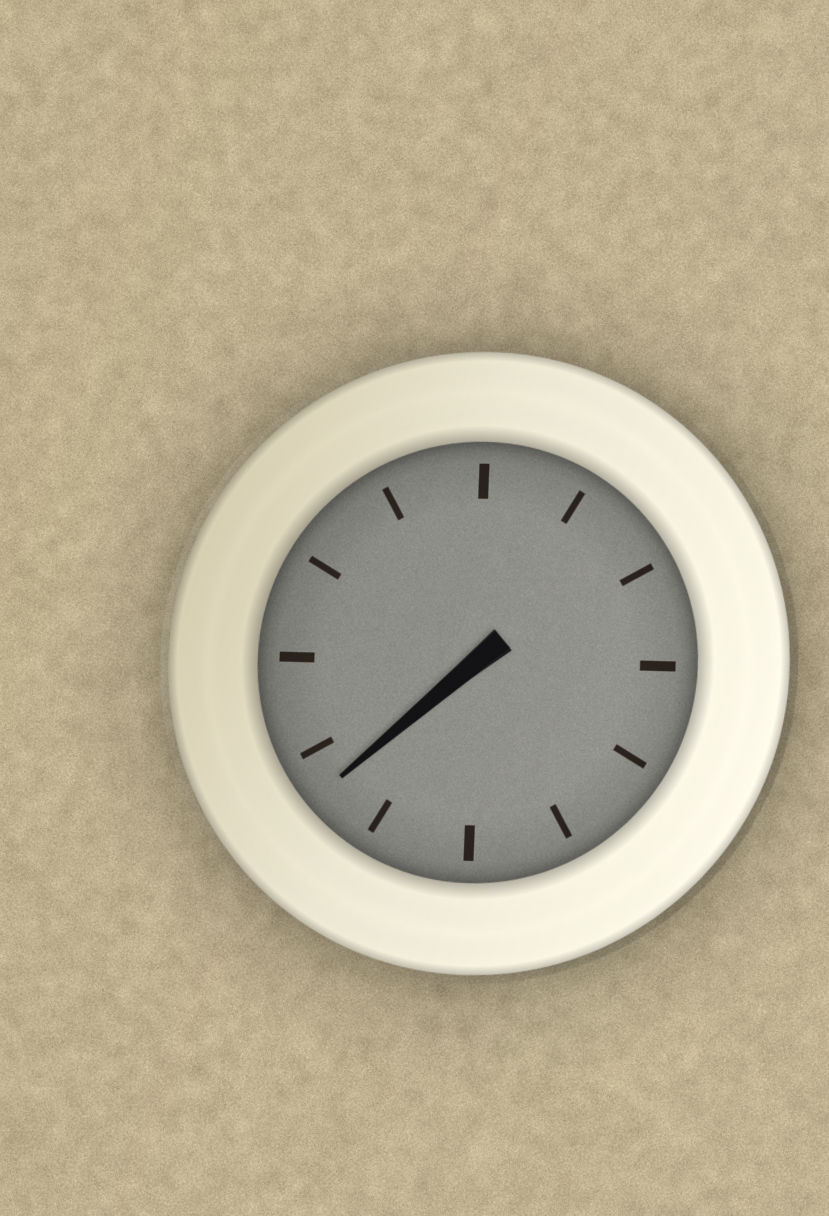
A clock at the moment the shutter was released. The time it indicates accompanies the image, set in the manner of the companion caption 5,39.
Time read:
7,38
